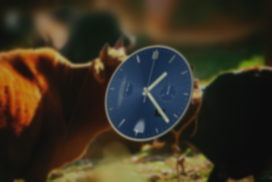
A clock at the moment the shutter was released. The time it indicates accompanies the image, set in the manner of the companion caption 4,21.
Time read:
1,22
